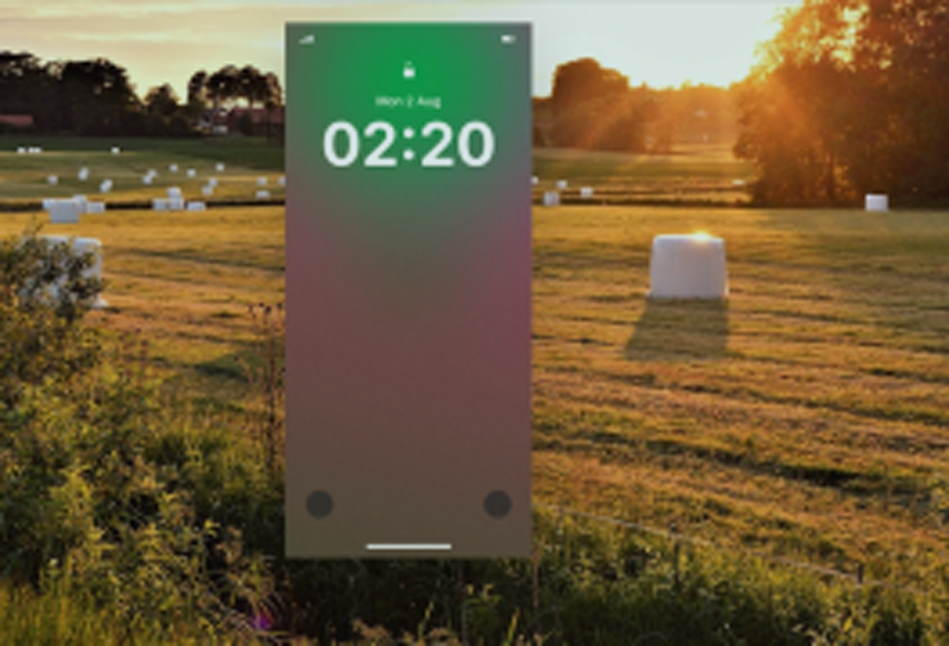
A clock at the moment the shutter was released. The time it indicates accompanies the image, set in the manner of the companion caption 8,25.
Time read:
2,20
